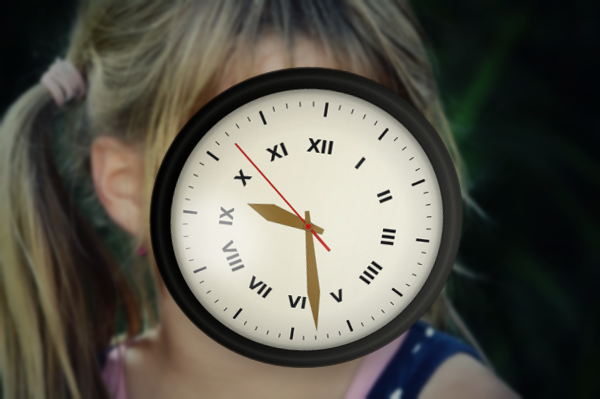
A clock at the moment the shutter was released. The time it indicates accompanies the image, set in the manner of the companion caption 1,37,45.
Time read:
9,27,52
